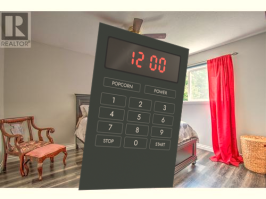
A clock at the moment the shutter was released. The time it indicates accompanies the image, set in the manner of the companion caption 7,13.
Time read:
12,00
